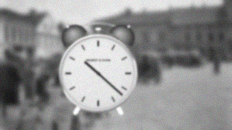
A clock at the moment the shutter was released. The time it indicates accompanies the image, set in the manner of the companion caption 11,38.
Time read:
10,22
